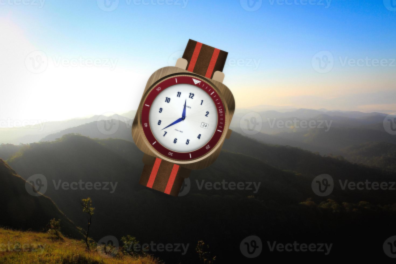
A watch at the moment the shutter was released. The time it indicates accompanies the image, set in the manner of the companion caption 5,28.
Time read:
11,37
